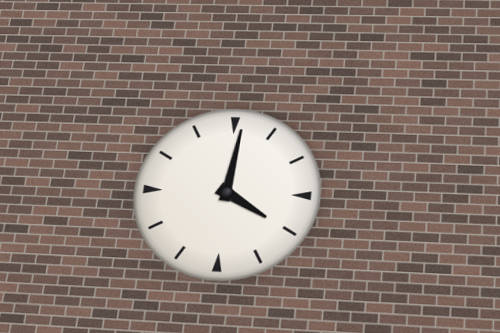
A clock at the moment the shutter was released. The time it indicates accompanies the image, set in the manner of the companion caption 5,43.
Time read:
4,01
